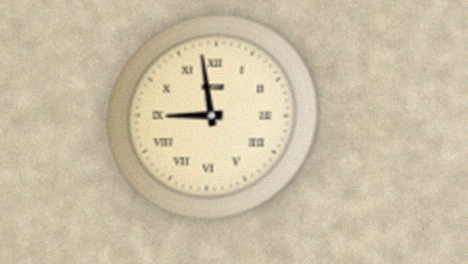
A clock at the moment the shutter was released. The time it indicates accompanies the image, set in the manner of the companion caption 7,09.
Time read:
8,58
